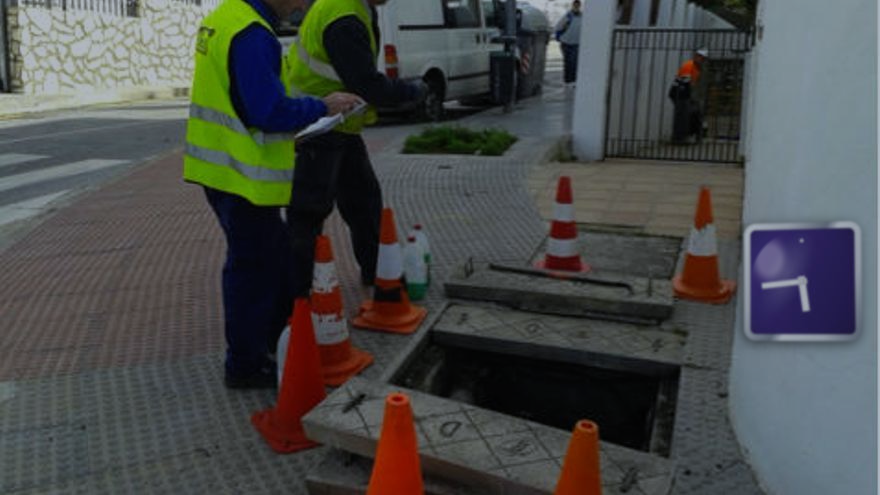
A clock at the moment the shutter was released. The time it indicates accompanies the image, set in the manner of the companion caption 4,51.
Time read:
5,44
